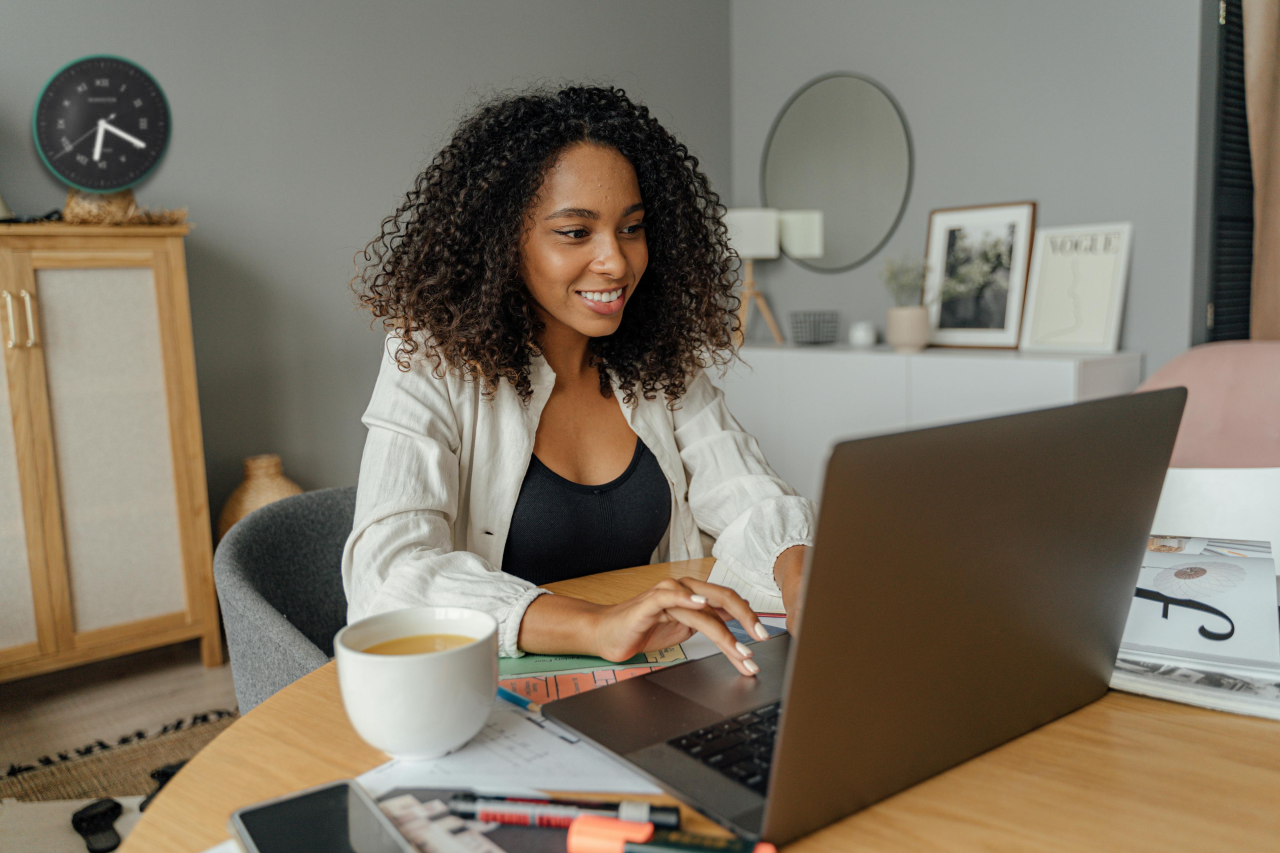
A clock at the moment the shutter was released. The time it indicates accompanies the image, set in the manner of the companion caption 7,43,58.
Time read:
6,19,39
